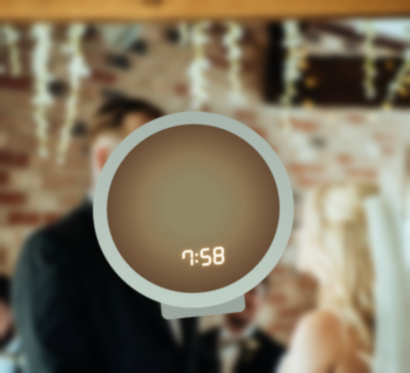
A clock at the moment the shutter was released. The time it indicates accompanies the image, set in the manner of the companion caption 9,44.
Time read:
7,58
